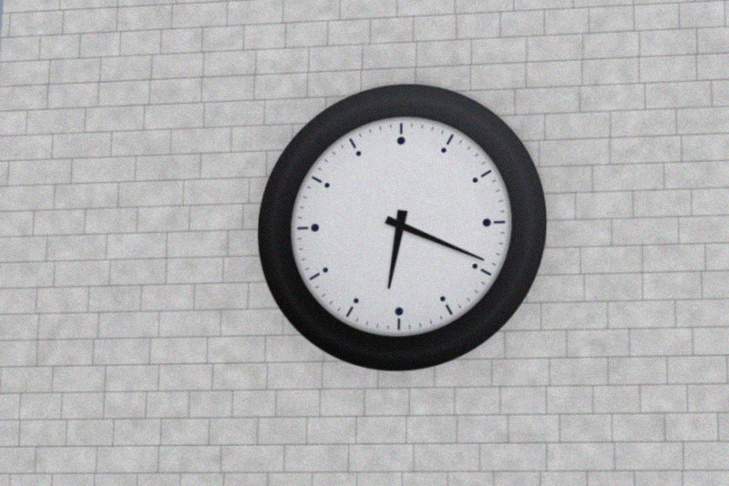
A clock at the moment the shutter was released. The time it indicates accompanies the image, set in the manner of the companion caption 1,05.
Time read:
6,19
